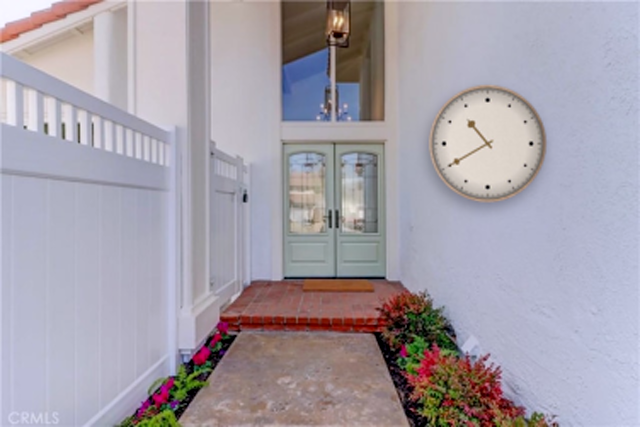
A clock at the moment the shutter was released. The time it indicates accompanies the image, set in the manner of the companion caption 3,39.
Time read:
10,40
